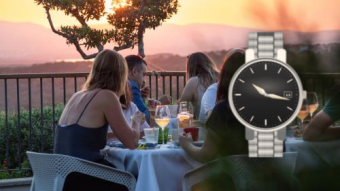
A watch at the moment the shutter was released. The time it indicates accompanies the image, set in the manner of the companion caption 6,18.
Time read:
10,17
